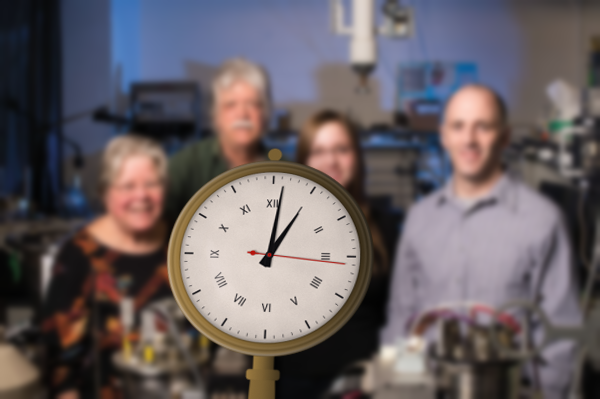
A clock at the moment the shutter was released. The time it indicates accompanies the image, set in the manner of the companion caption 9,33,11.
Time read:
1,01,16
